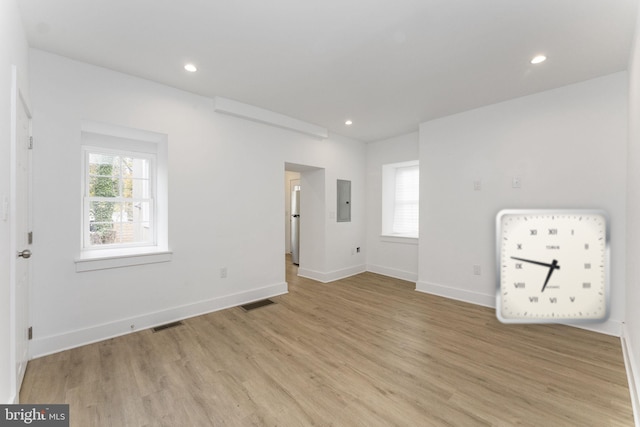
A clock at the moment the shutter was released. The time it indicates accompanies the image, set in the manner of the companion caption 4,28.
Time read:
6,47
